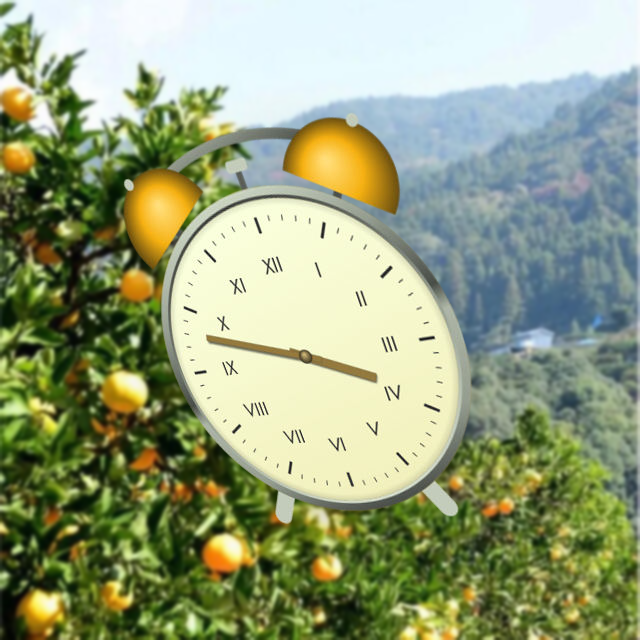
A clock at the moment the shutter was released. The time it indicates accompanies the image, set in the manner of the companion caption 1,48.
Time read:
3,48
